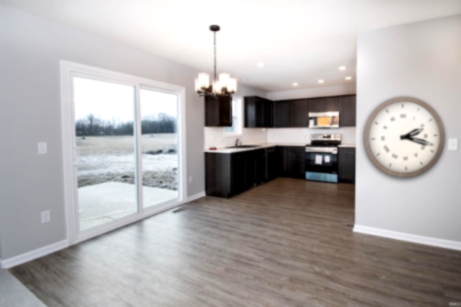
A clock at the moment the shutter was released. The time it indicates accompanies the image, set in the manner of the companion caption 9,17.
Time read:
2,18
